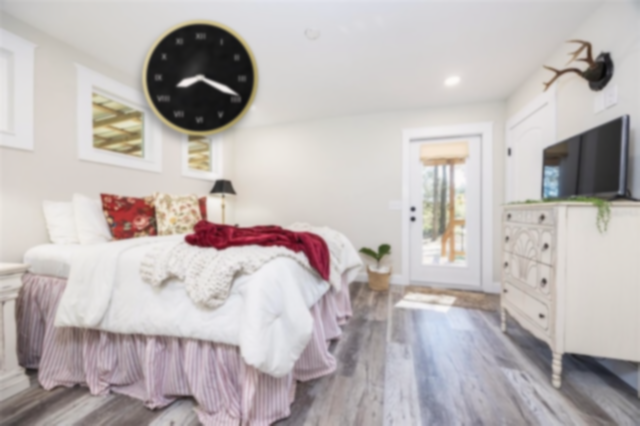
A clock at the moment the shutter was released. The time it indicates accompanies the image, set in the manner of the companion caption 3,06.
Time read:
8,19
